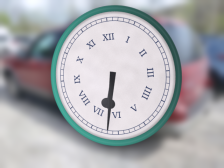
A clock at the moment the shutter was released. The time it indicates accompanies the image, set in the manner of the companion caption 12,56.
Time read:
6,32
